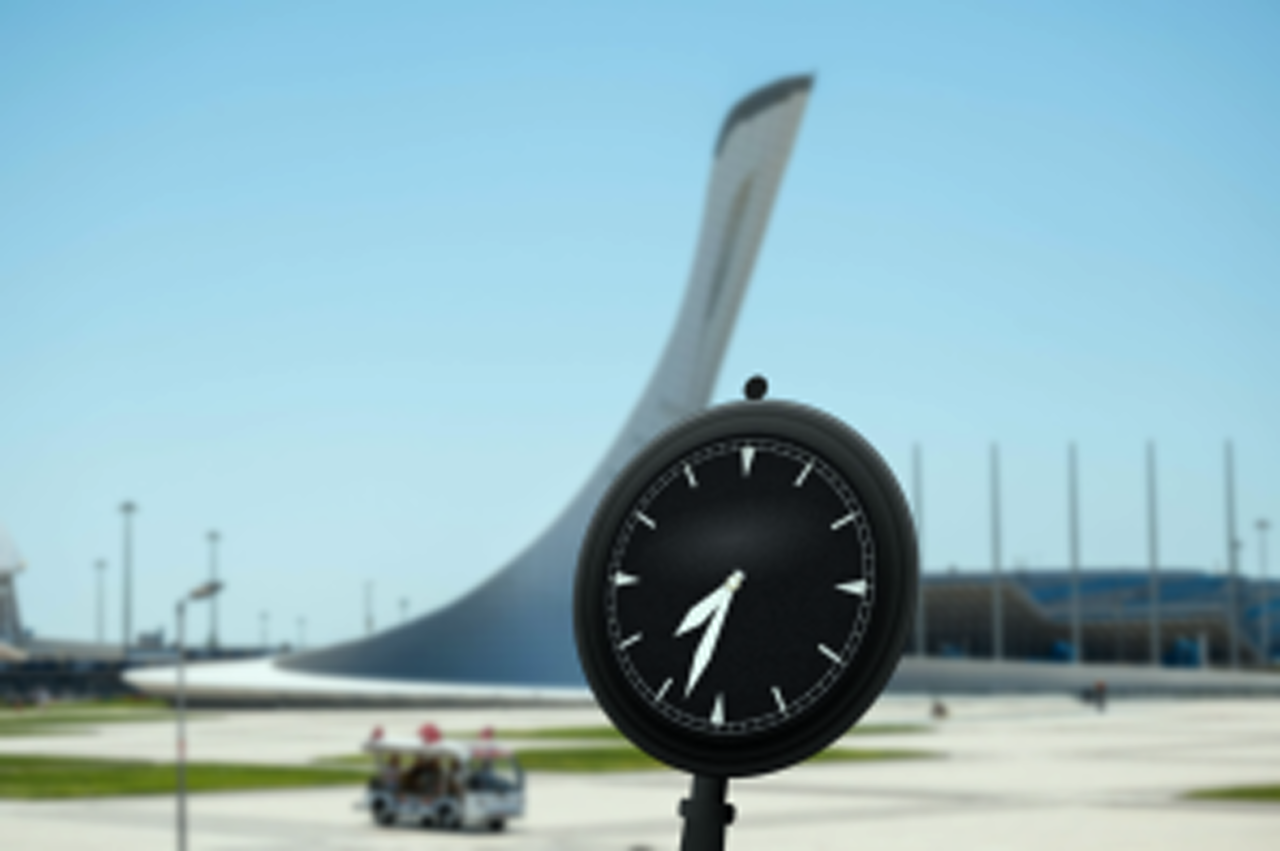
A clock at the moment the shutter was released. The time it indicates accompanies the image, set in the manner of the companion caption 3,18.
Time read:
7,33
